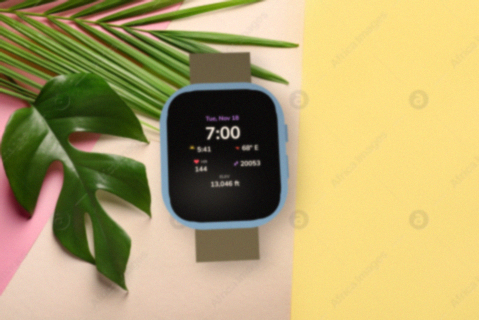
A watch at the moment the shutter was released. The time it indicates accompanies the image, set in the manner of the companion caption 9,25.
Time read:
7,00
